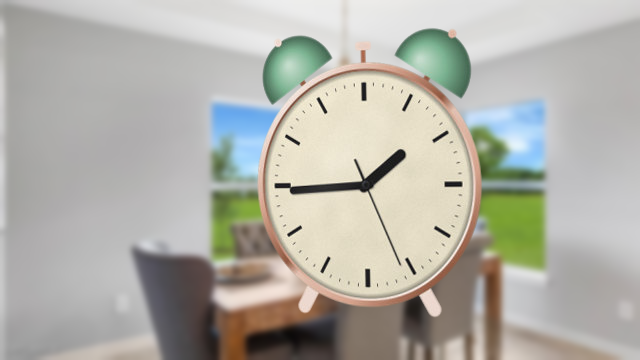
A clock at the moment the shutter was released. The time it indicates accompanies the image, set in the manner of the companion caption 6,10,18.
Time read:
1,44,26
